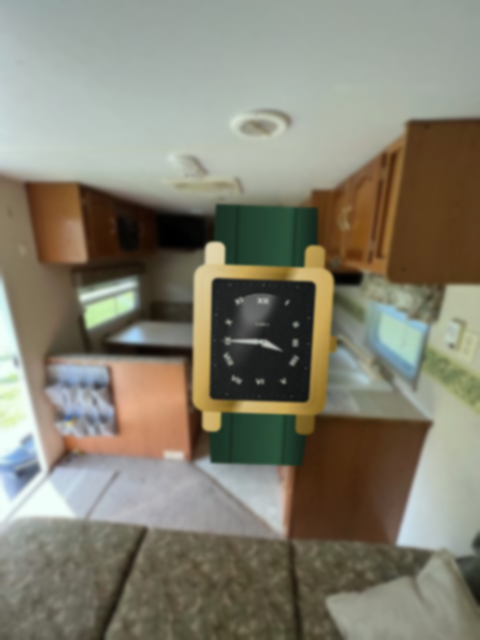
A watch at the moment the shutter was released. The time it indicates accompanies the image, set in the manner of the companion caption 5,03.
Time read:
3,45
